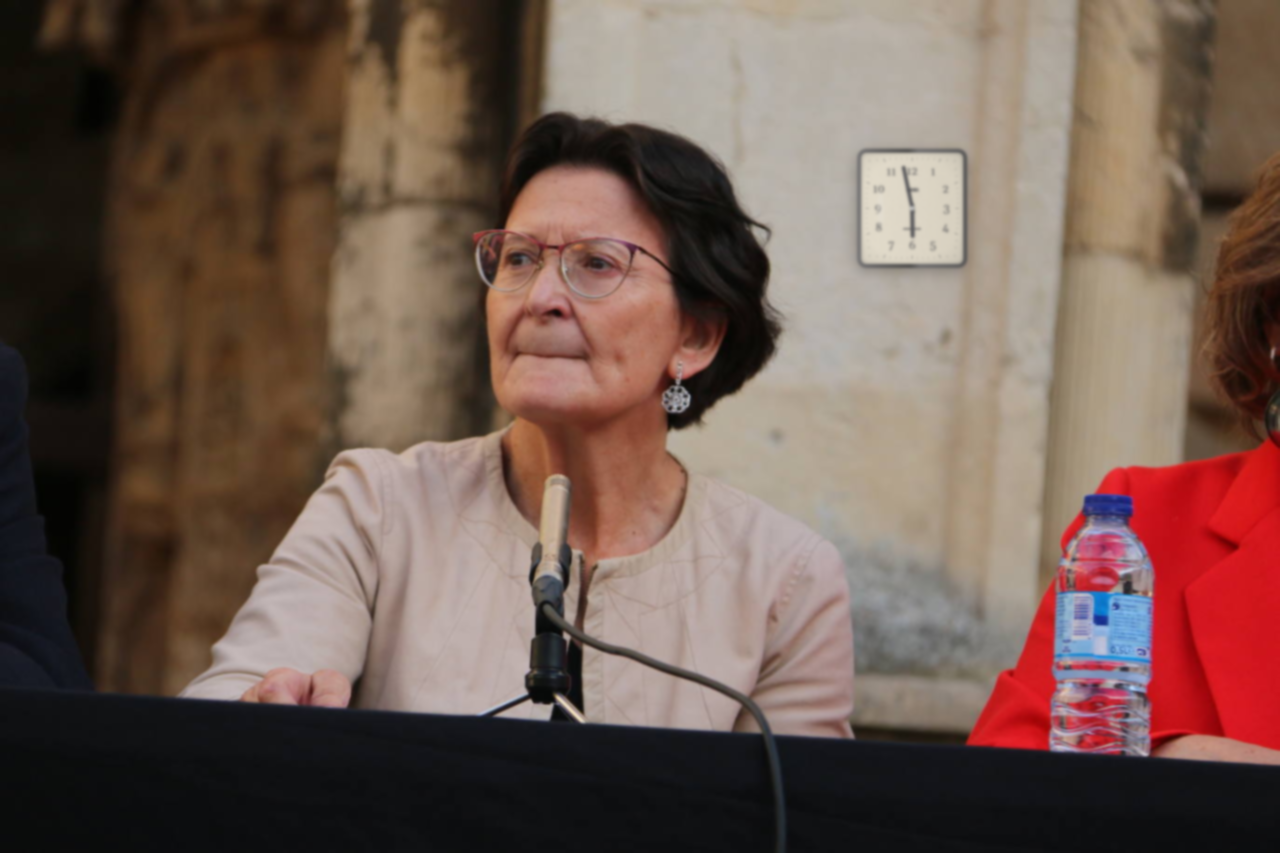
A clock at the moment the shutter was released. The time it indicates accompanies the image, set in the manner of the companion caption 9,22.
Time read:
5,58
